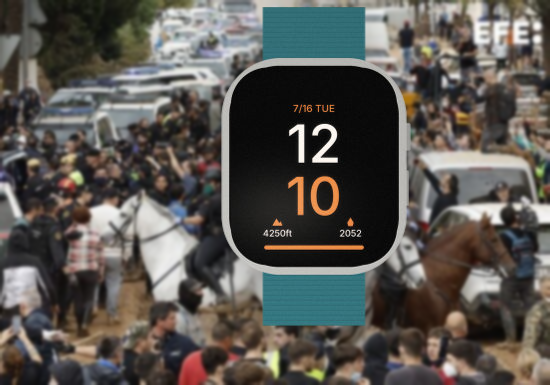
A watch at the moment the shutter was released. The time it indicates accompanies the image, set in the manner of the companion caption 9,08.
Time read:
12,10
